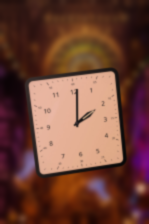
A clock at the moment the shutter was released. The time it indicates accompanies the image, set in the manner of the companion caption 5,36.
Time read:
2,01
